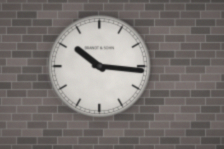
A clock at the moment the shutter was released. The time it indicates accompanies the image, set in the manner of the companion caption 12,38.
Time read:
10,16
